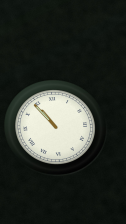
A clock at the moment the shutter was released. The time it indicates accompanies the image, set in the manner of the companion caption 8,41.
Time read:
10,54
